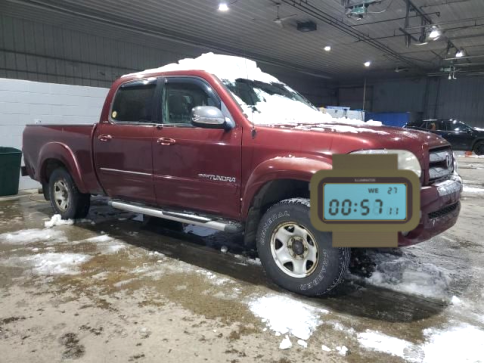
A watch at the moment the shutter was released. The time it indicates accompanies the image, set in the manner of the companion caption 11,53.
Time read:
0,57
